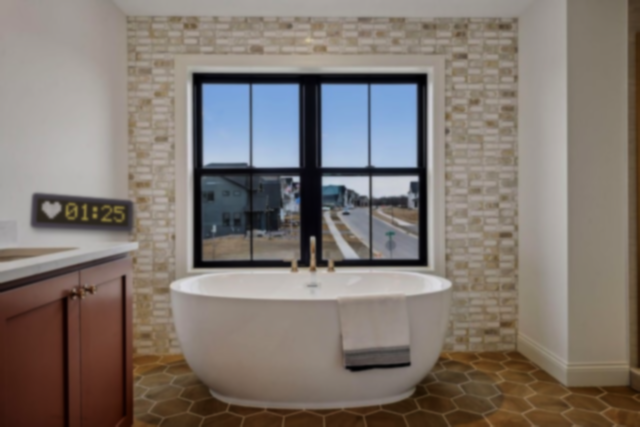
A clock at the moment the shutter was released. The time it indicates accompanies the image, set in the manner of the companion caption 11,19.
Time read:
1,25
